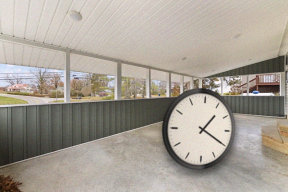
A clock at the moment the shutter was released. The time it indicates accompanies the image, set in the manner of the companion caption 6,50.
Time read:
1,20
